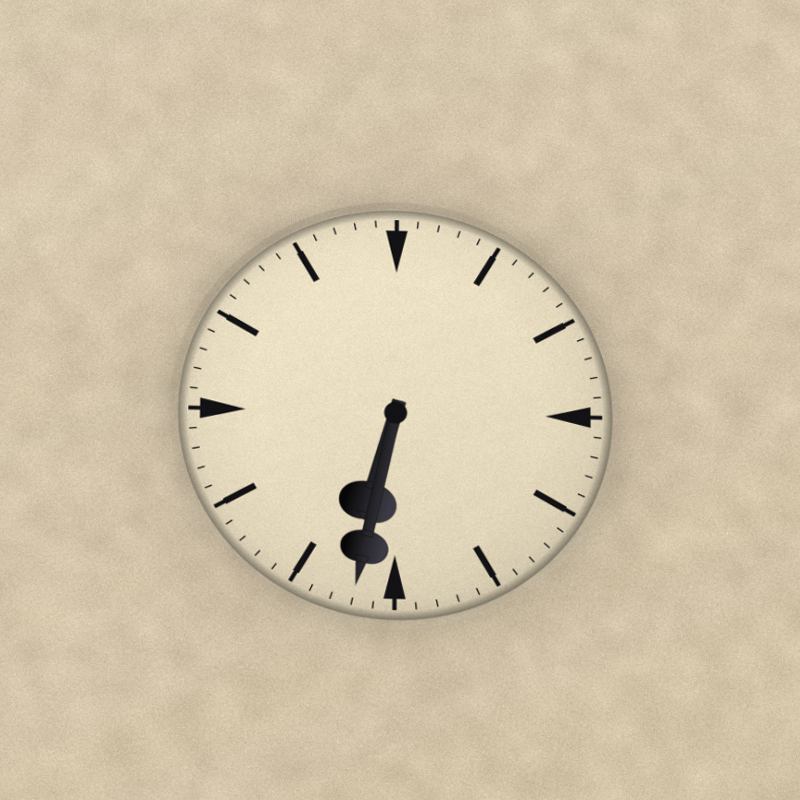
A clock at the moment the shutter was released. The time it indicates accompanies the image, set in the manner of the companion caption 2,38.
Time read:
6,32
